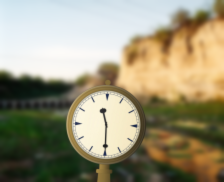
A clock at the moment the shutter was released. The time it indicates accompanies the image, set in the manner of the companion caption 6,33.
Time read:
11,30
